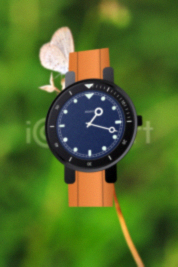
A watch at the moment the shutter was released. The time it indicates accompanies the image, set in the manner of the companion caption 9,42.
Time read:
1,18
